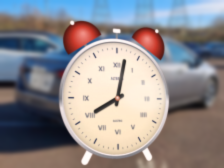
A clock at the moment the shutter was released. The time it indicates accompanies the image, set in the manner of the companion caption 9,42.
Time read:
8,02
